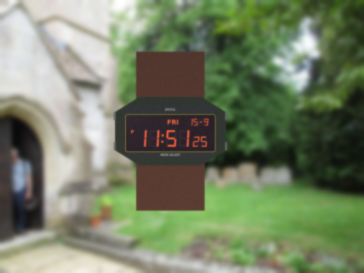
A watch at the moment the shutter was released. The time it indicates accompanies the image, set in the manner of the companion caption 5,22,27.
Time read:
11,51,25
